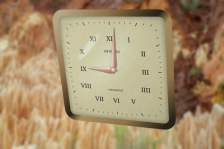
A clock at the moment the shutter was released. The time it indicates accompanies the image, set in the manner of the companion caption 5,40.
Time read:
9,01
